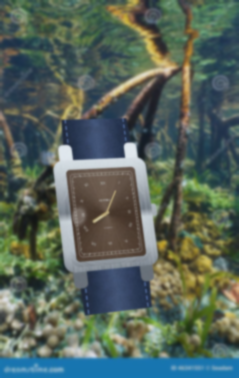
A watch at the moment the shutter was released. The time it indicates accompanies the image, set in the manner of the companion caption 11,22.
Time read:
8,05
